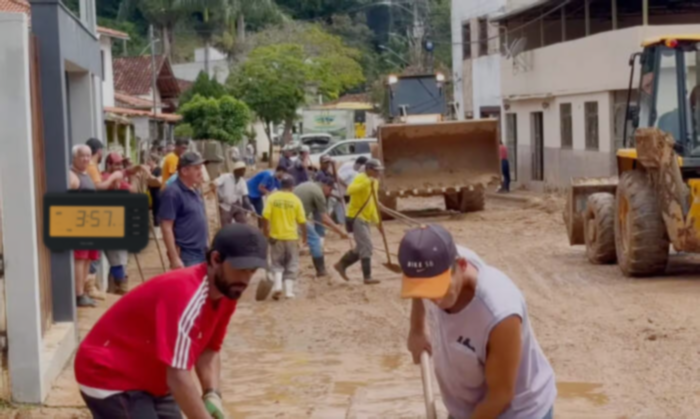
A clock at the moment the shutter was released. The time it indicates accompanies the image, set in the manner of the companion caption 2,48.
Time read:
3,57
